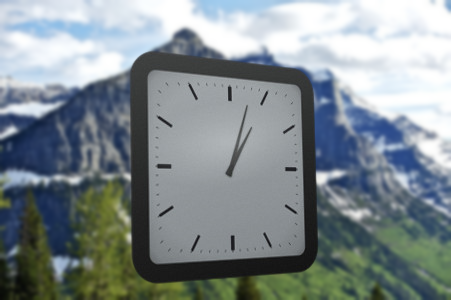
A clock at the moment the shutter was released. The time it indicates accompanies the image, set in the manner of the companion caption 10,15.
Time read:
1,03
